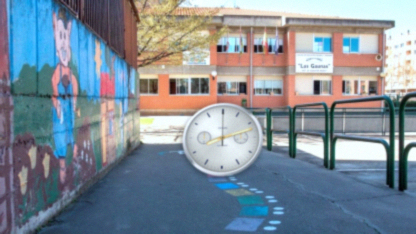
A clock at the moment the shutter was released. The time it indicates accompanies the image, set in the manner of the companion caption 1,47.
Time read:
8,12
